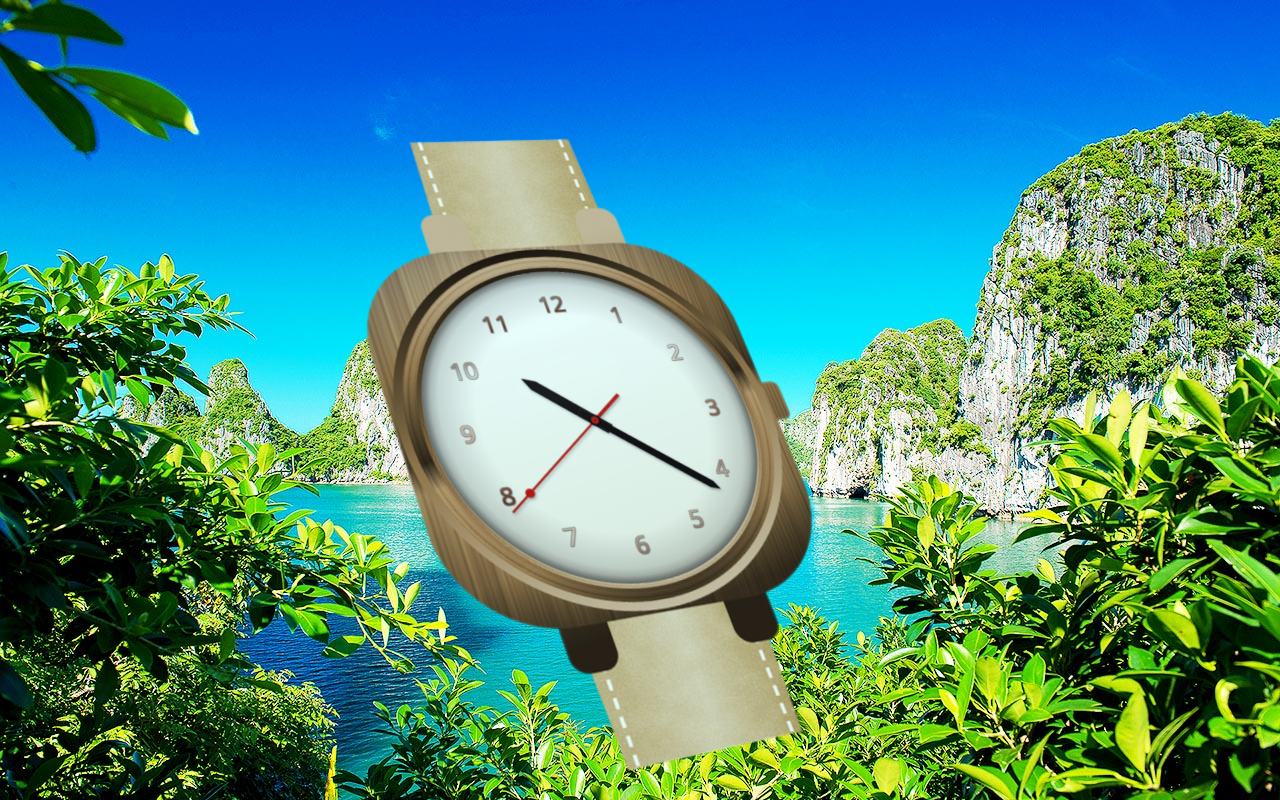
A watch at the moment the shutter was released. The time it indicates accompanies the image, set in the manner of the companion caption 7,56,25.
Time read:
10,21,39
